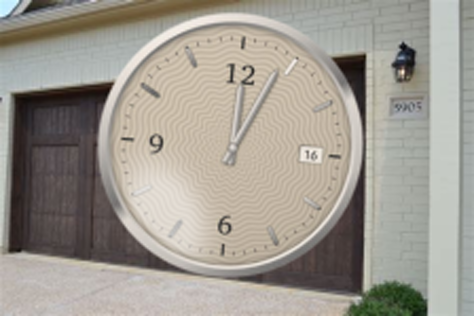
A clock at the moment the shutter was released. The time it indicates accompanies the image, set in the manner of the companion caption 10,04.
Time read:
12,04
